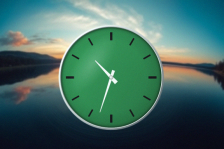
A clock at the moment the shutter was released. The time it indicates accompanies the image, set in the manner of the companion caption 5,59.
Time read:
10,33
